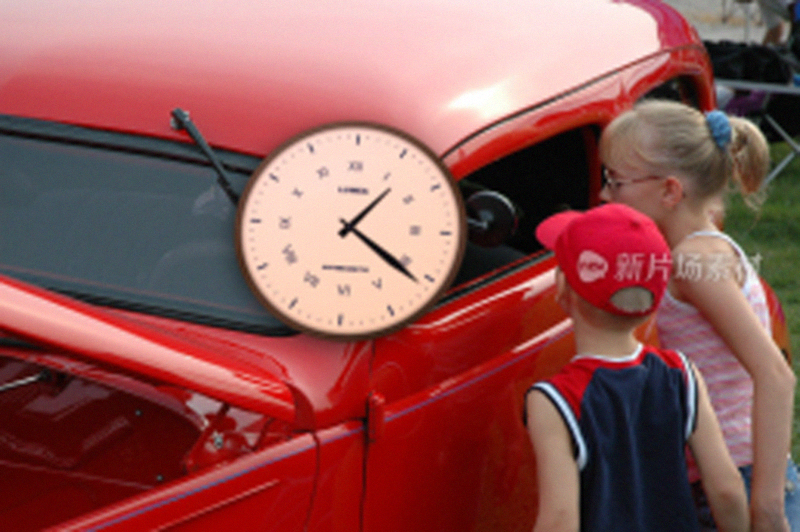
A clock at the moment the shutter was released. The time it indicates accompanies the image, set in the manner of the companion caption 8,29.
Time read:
1,21
